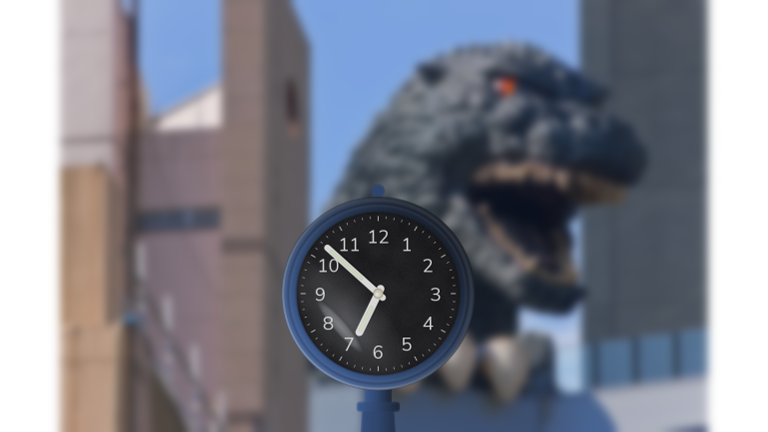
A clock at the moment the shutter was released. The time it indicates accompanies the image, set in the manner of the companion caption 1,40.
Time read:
6,52
